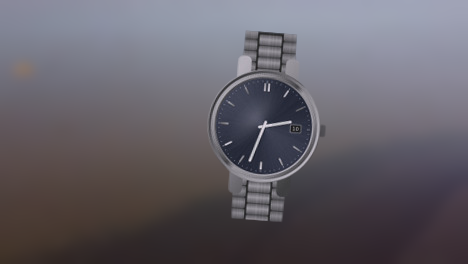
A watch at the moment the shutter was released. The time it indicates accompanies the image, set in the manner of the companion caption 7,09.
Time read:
2,33
